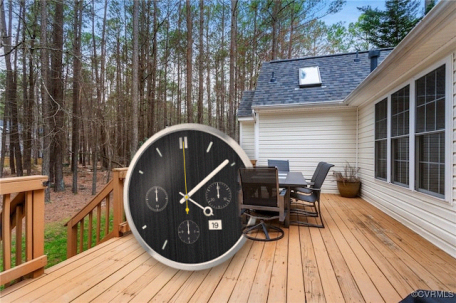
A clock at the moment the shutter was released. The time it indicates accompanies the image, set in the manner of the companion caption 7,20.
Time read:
4,09
